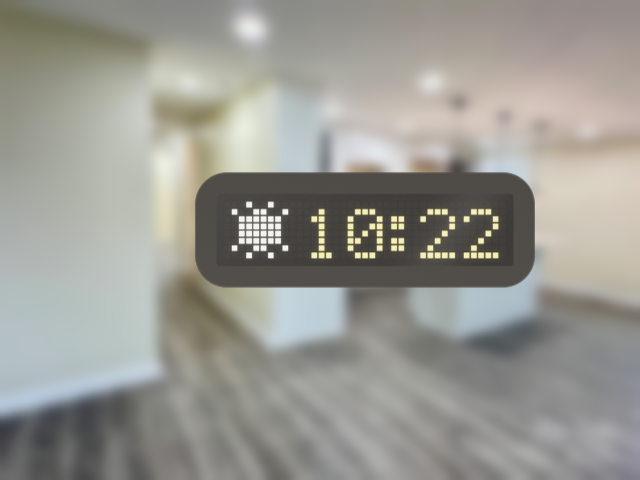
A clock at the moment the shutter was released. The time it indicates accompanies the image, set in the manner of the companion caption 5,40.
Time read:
10,22
